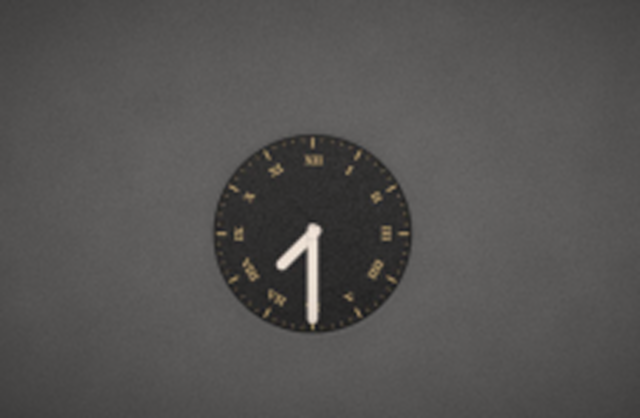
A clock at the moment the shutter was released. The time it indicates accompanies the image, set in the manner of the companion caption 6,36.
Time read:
7,30
